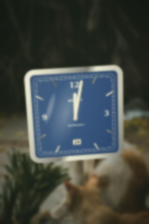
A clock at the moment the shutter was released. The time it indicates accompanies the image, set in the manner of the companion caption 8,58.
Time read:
12,02
